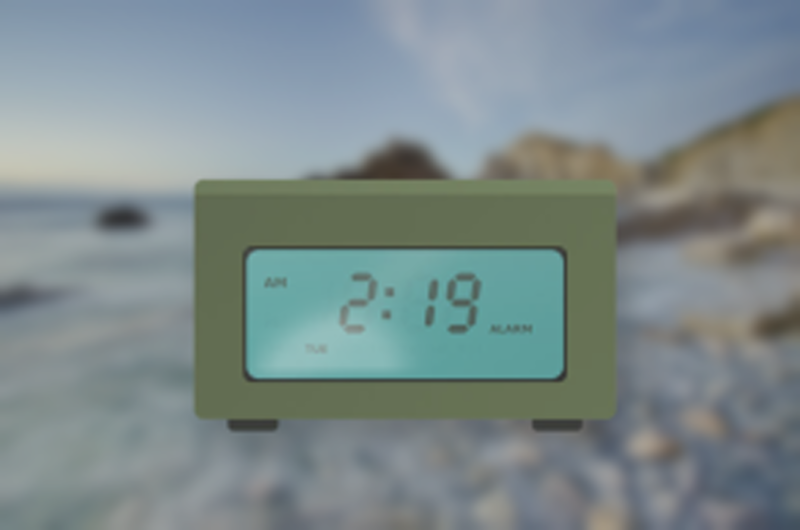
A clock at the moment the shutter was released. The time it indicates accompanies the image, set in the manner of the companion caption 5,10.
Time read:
2,19
